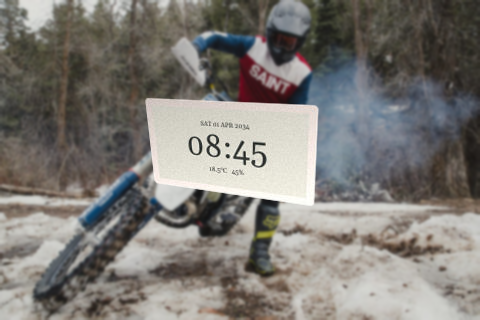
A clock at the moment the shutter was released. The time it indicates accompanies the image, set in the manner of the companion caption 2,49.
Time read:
8,45
